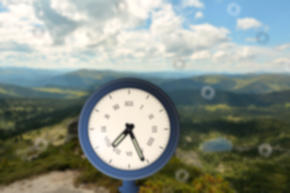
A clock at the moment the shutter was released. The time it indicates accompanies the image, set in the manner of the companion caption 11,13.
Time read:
7,26
